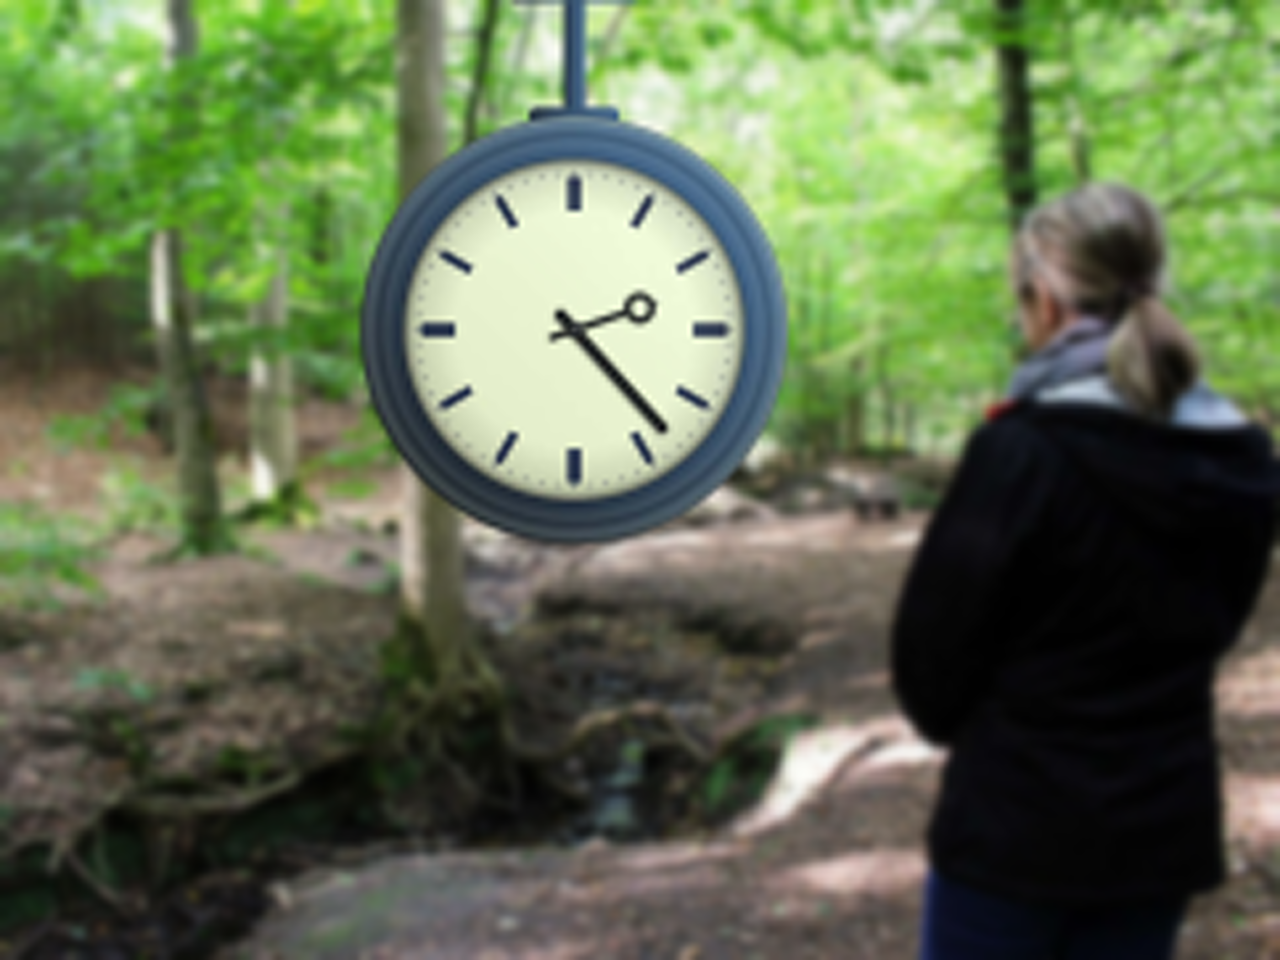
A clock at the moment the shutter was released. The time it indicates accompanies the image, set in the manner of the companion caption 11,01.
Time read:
2,23
